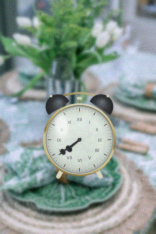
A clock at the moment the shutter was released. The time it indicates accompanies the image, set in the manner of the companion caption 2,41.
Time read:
7,39
